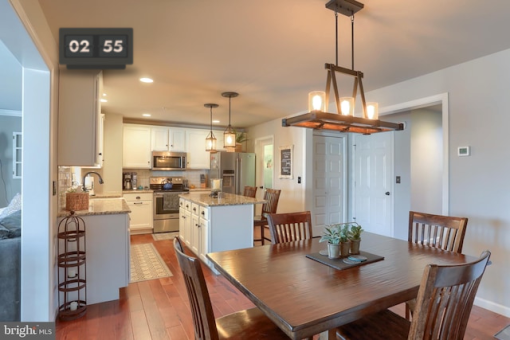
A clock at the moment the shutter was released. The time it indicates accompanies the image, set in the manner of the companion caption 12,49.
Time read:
2,55
